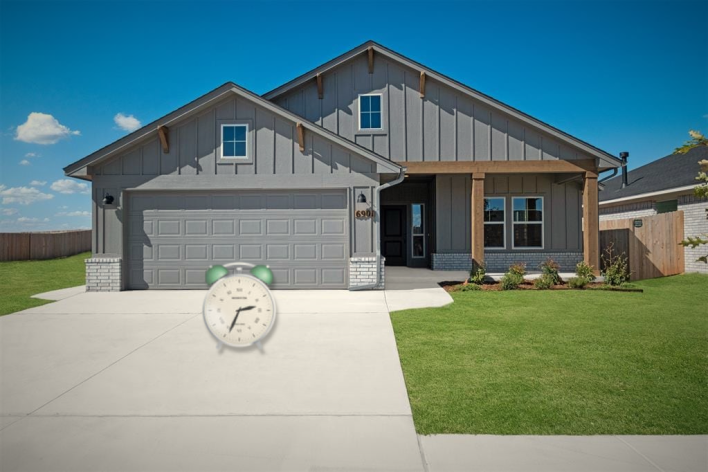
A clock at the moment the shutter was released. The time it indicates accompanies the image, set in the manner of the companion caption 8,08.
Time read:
2,34
